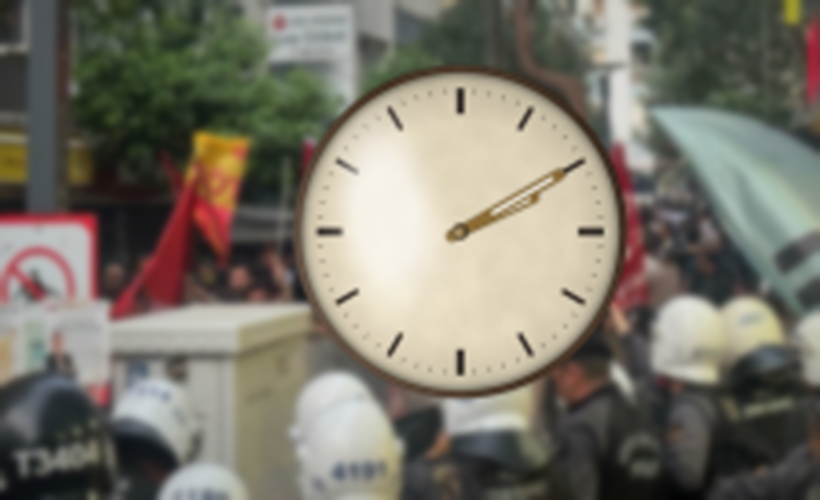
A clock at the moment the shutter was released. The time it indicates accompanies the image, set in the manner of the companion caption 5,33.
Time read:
2,10
